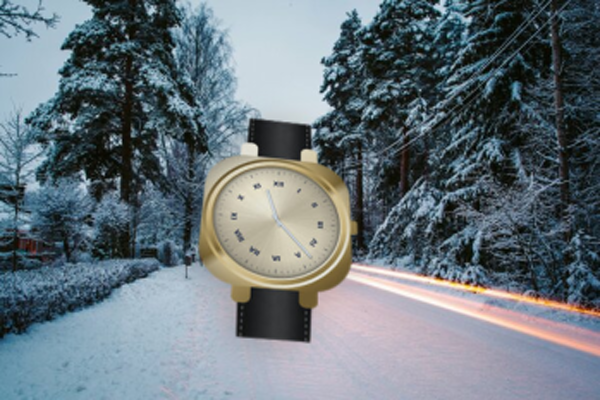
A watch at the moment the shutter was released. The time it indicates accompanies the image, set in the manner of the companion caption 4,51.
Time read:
11,23
